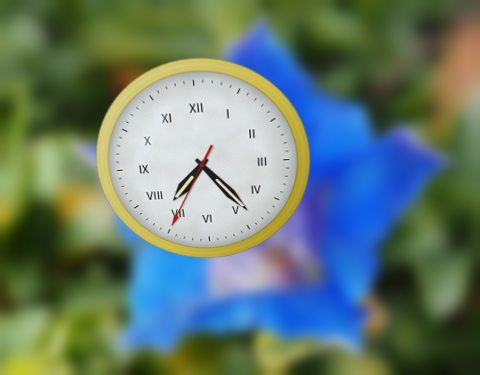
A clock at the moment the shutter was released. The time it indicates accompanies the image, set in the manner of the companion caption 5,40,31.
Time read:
7,23,35
